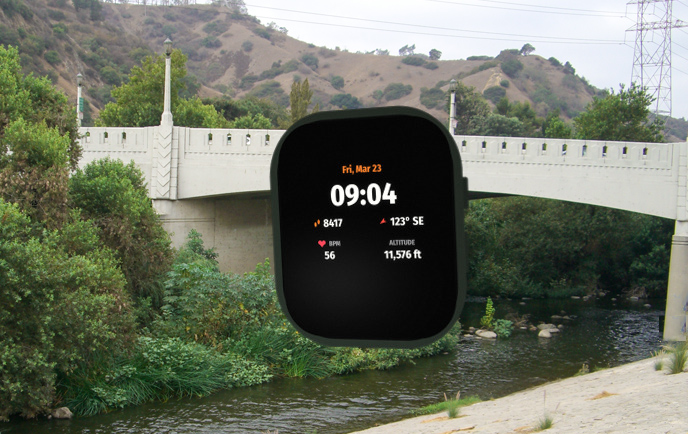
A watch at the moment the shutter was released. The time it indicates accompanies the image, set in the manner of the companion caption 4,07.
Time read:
9,04
